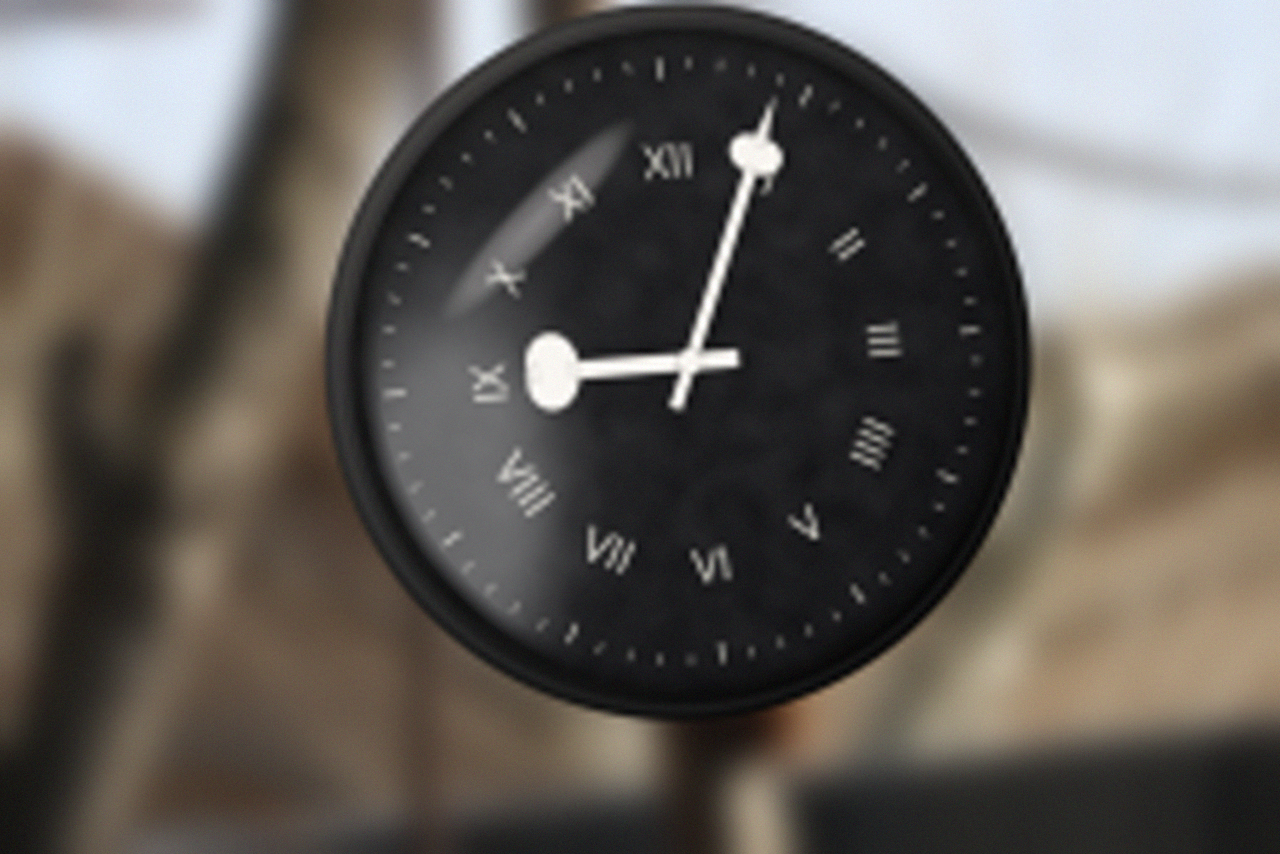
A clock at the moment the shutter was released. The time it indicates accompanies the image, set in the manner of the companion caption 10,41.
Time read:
9,04
